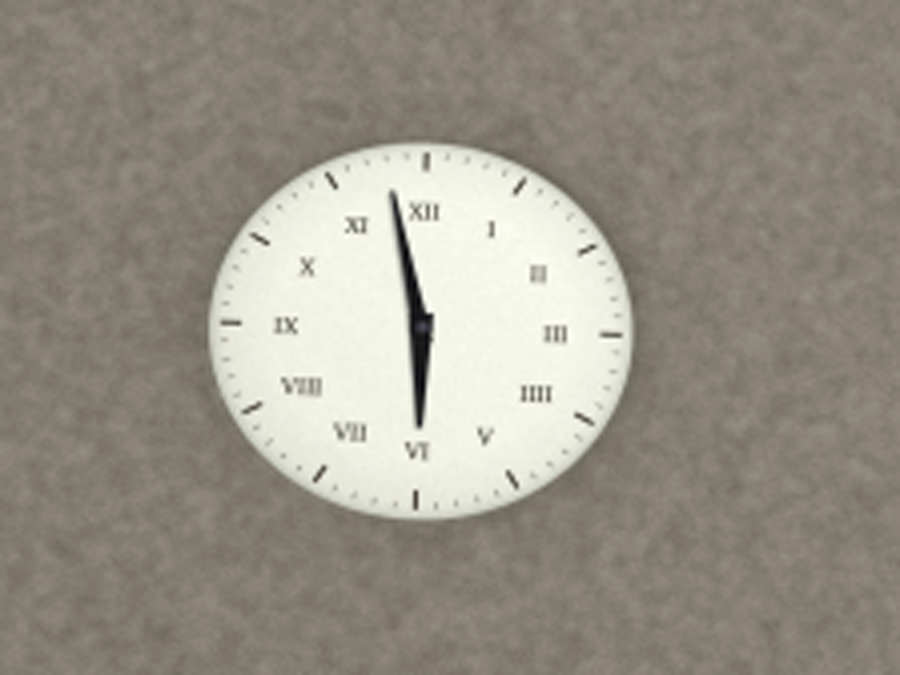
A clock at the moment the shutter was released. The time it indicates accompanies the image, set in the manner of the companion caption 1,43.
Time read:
5,58
